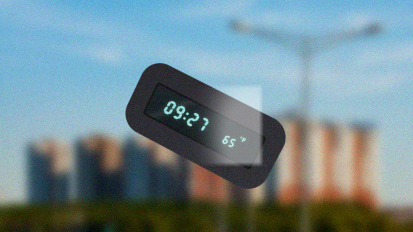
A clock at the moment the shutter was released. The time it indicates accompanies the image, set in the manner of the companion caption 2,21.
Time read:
9,27
